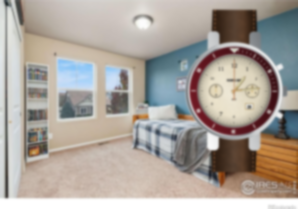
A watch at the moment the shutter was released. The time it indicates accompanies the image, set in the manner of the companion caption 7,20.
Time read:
1,14
